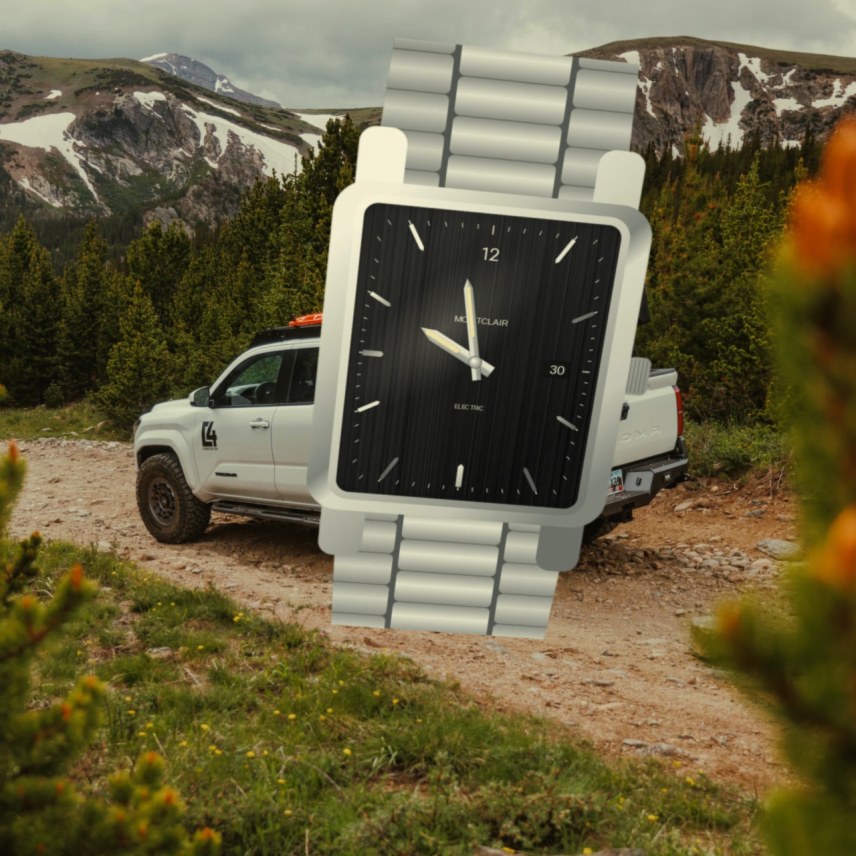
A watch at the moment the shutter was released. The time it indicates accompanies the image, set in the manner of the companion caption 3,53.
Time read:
9,58
